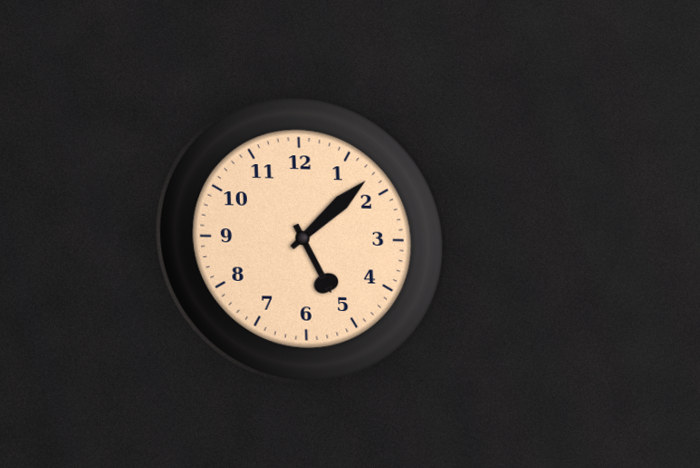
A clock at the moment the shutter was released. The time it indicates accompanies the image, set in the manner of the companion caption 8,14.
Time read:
5,08
